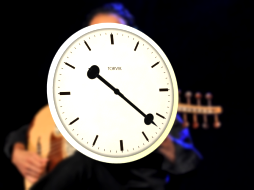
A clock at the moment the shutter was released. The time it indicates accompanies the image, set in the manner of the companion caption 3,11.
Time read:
10,22
